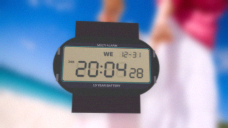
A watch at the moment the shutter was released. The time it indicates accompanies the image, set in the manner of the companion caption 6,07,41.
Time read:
20,04,28
